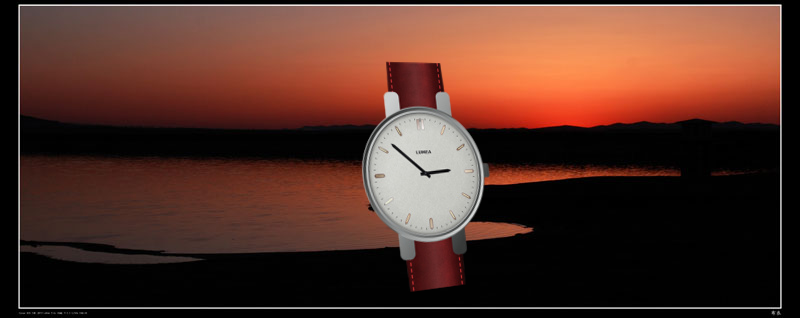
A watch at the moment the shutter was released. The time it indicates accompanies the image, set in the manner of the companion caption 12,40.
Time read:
2,52
